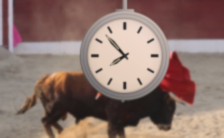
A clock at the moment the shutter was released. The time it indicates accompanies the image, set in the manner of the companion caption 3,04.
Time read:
7,53
